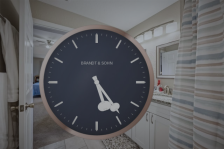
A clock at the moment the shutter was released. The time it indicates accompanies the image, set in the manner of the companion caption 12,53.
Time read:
5,24
